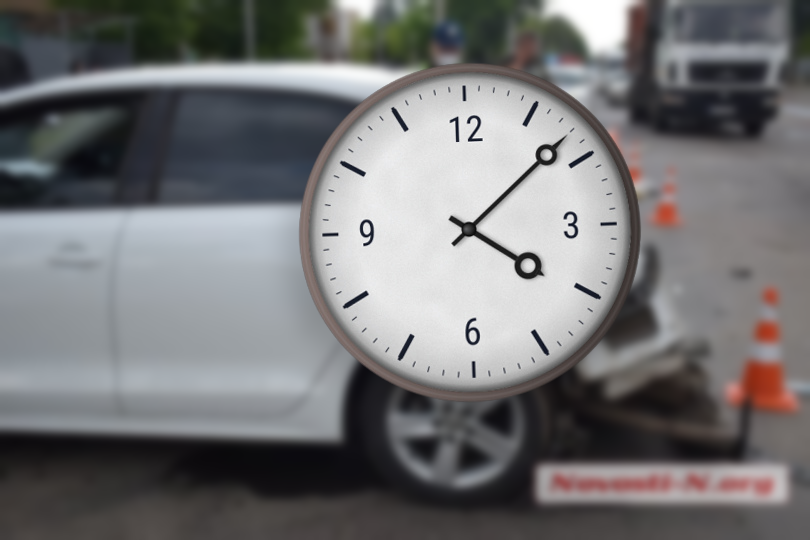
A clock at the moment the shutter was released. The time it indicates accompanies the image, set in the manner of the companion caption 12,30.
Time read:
4,08
